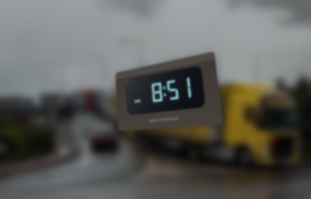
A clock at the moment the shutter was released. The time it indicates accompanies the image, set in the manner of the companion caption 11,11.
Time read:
8,51
